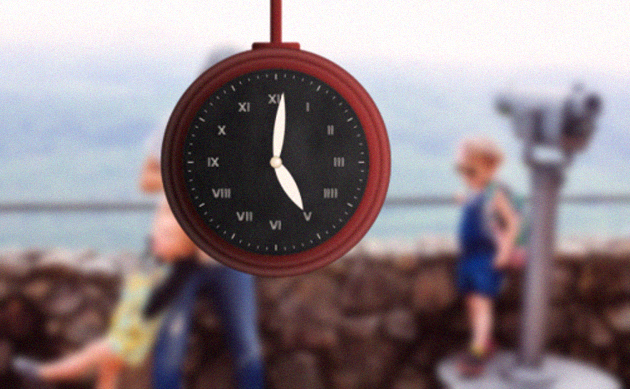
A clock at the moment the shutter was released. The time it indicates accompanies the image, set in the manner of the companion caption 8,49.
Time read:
5,01
